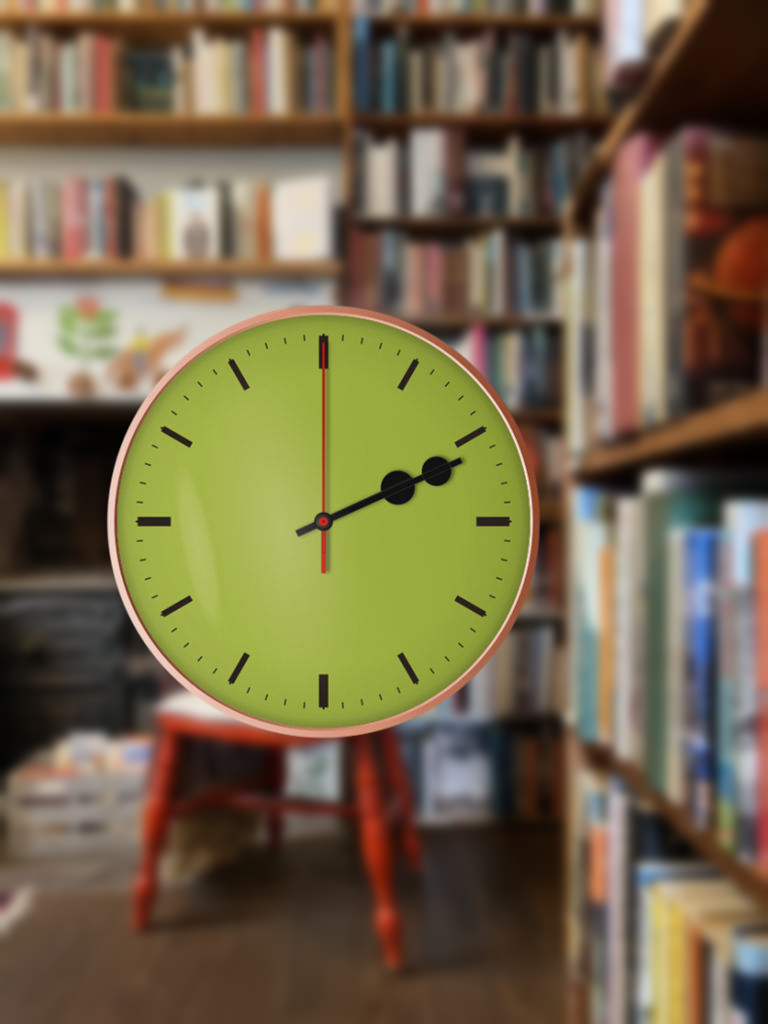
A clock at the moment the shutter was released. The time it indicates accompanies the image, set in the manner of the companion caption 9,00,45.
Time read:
2,11,00
